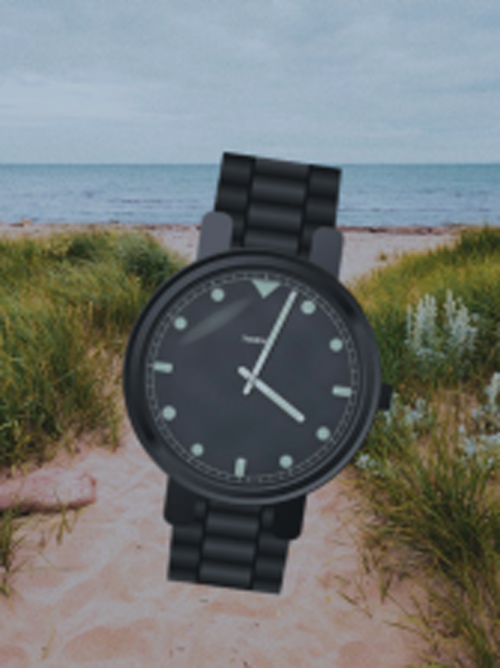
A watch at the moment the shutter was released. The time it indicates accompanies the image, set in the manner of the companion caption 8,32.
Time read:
4,03
